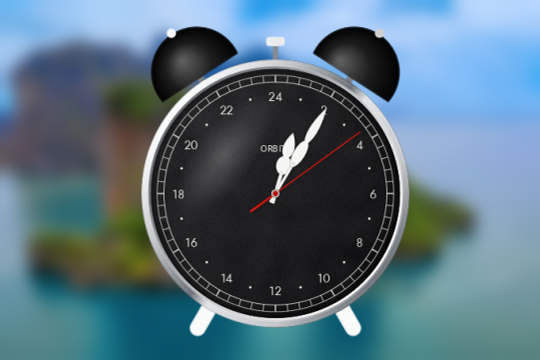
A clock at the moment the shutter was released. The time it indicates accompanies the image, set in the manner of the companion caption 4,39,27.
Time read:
1,05,09
